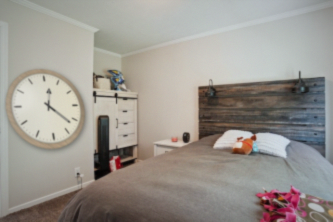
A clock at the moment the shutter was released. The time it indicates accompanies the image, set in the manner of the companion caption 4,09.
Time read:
12,22
